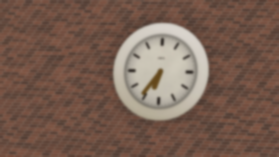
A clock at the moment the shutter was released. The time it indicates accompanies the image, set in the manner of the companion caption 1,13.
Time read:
6,36
